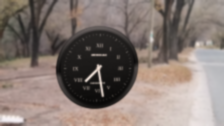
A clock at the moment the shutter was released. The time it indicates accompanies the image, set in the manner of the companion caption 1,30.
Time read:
7,28
